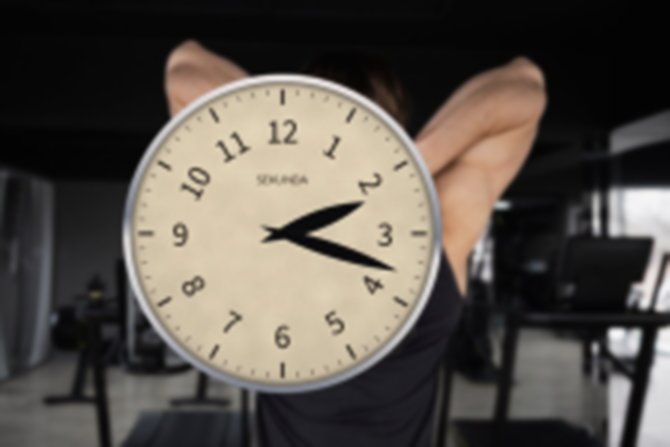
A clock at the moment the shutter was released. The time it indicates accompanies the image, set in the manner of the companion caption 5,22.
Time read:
2,18
